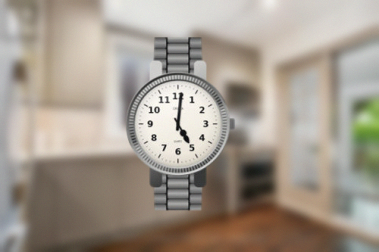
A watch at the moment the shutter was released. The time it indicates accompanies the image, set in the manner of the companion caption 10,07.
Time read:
5,01
